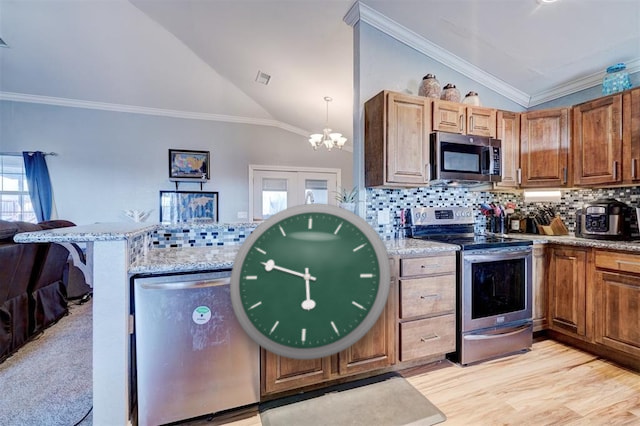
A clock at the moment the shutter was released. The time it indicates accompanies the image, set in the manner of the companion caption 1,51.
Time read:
5,48
